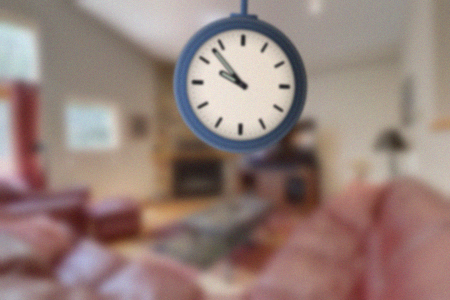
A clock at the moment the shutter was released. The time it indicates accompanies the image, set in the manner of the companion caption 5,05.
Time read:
9,53
